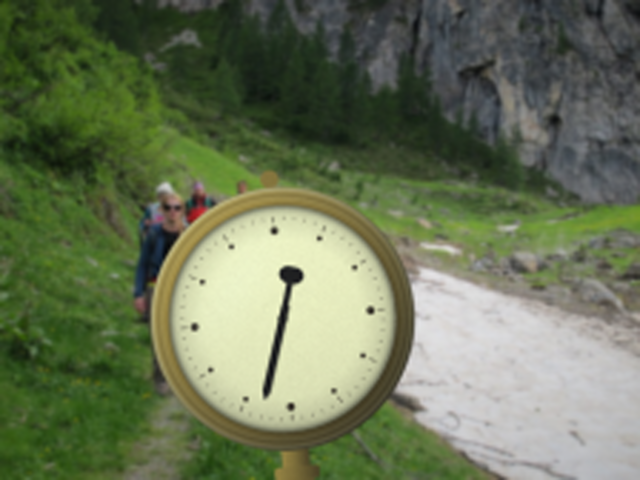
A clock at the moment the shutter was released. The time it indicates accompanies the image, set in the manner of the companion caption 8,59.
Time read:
12,33
